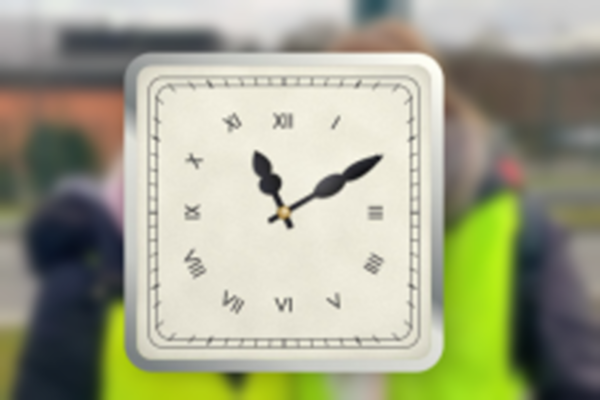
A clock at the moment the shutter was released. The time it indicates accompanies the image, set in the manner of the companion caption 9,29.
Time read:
11,10
